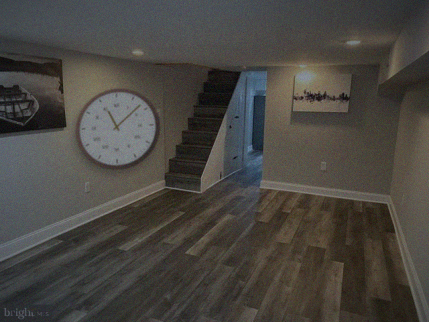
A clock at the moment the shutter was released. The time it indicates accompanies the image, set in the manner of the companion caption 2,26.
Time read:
11,08
